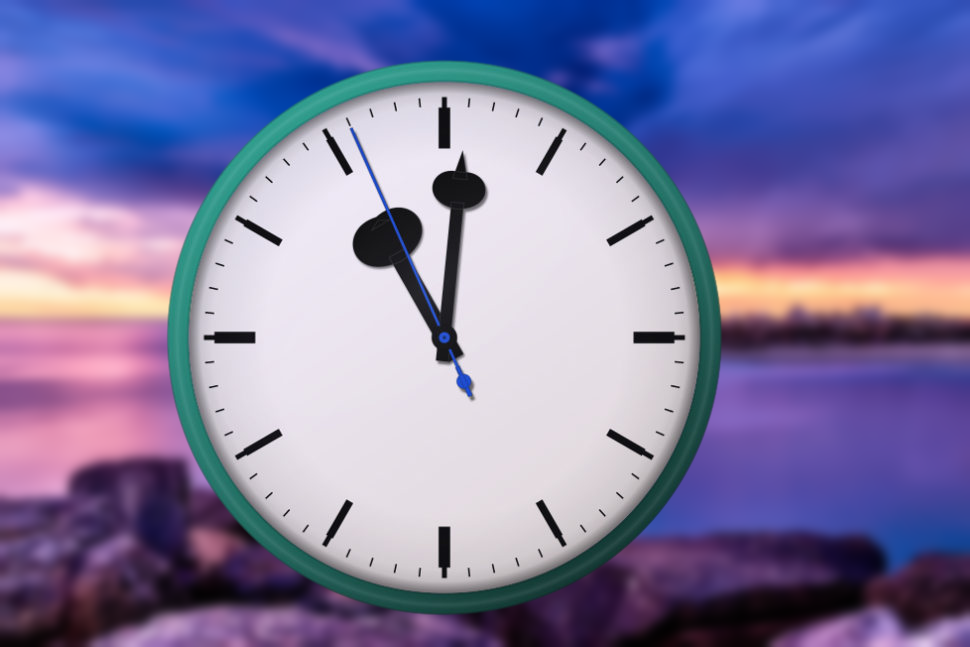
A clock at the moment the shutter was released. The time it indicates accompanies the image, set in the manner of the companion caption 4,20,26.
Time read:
11,00,56
